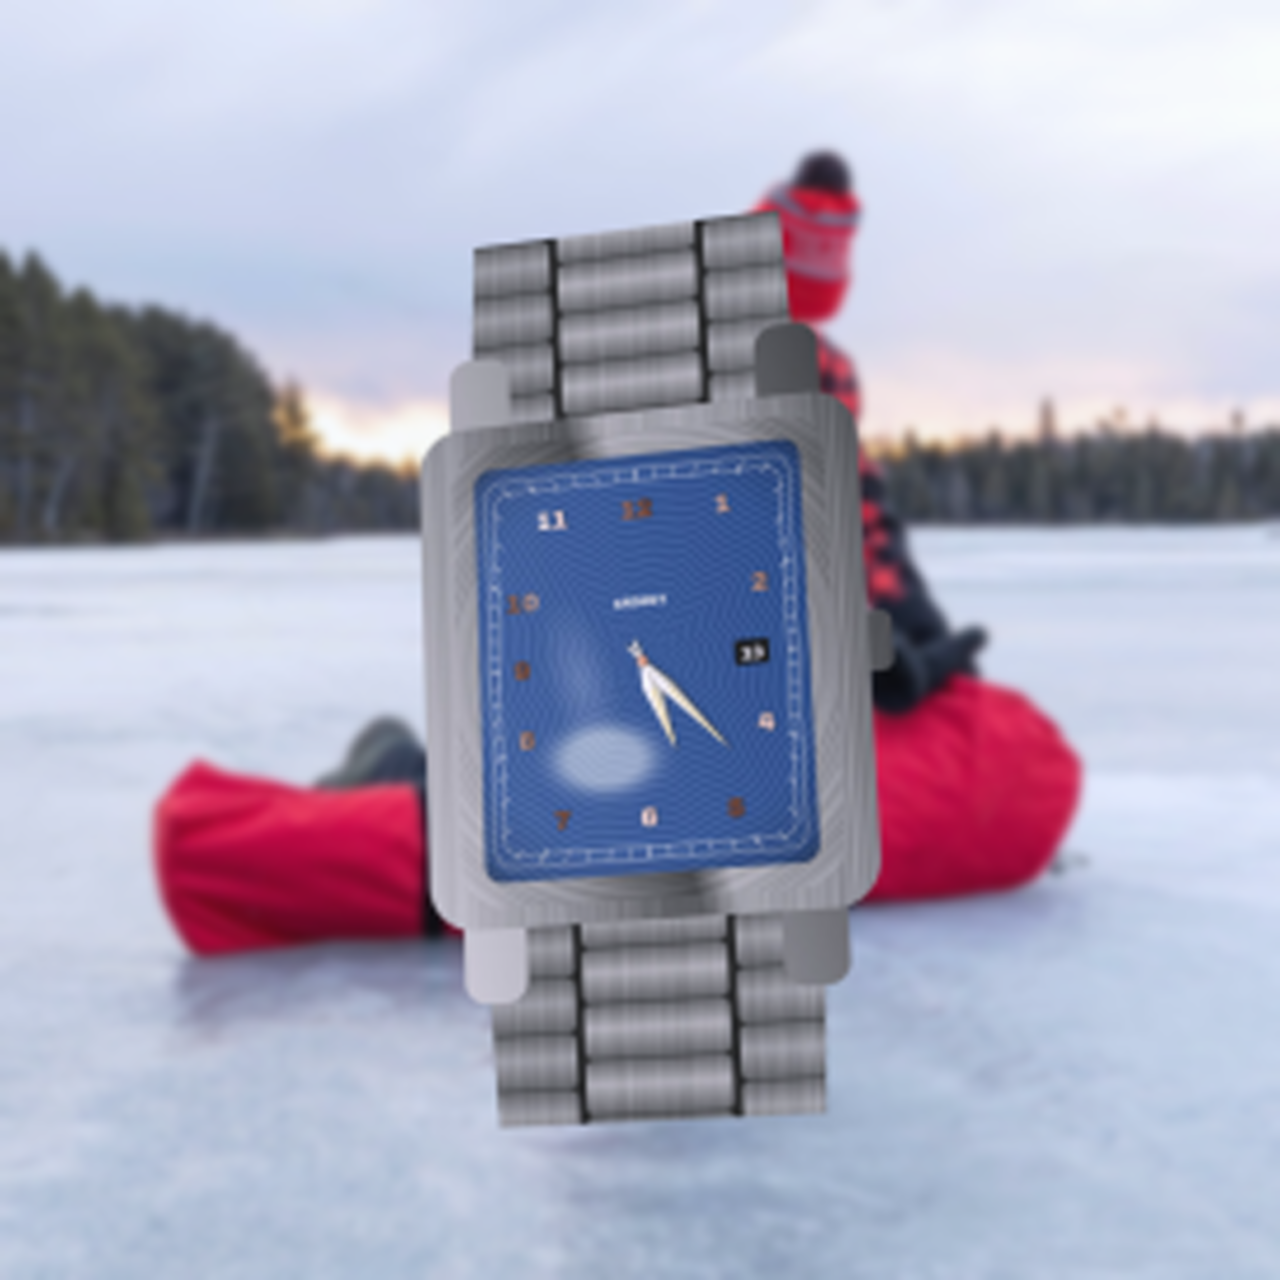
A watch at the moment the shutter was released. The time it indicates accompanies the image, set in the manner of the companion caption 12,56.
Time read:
5,23
